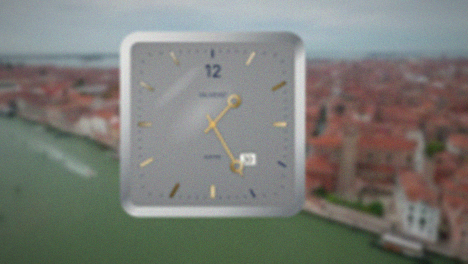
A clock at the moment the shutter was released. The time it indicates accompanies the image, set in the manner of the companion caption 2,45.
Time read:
1,25
